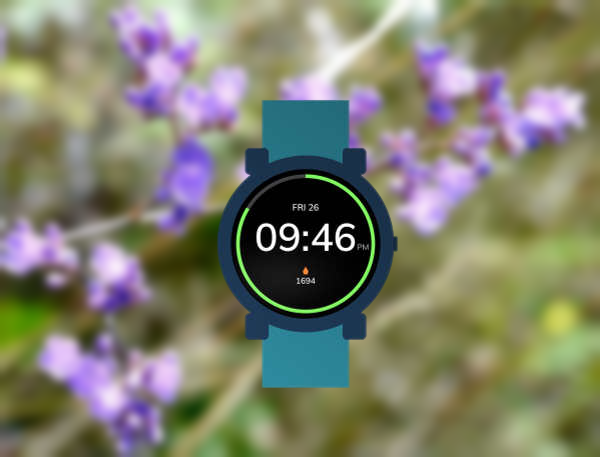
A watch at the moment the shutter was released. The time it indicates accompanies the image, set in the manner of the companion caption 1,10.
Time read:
9,46
